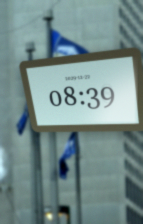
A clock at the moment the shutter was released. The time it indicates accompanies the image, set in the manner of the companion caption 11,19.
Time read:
8,39
